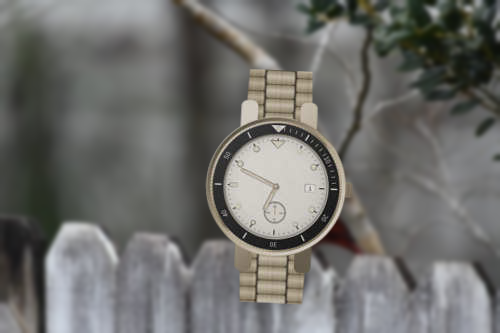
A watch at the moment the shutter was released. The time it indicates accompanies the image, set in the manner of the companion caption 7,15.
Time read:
6,49
